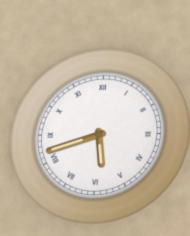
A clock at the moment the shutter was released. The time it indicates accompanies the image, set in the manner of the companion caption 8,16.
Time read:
5,42
